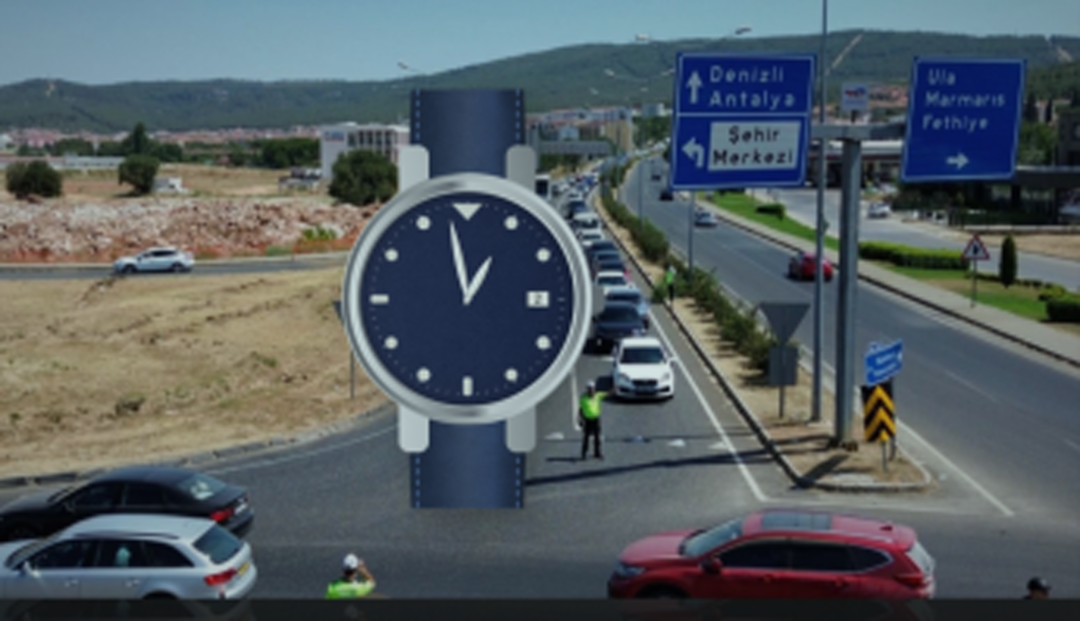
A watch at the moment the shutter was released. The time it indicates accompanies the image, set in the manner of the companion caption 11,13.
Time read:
12,58
